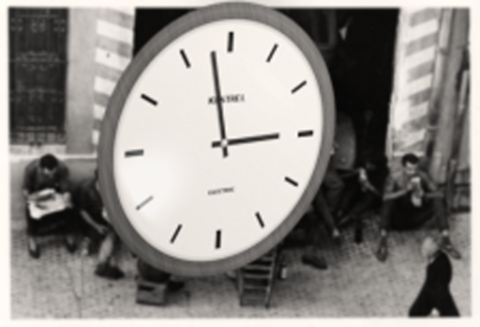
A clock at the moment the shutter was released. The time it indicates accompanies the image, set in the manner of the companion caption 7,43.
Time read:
2,58
